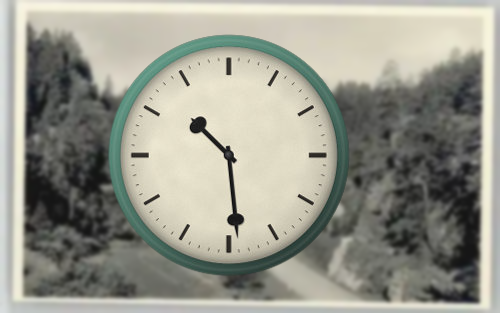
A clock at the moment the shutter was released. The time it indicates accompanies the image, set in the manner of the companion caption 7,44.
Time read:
10,29
